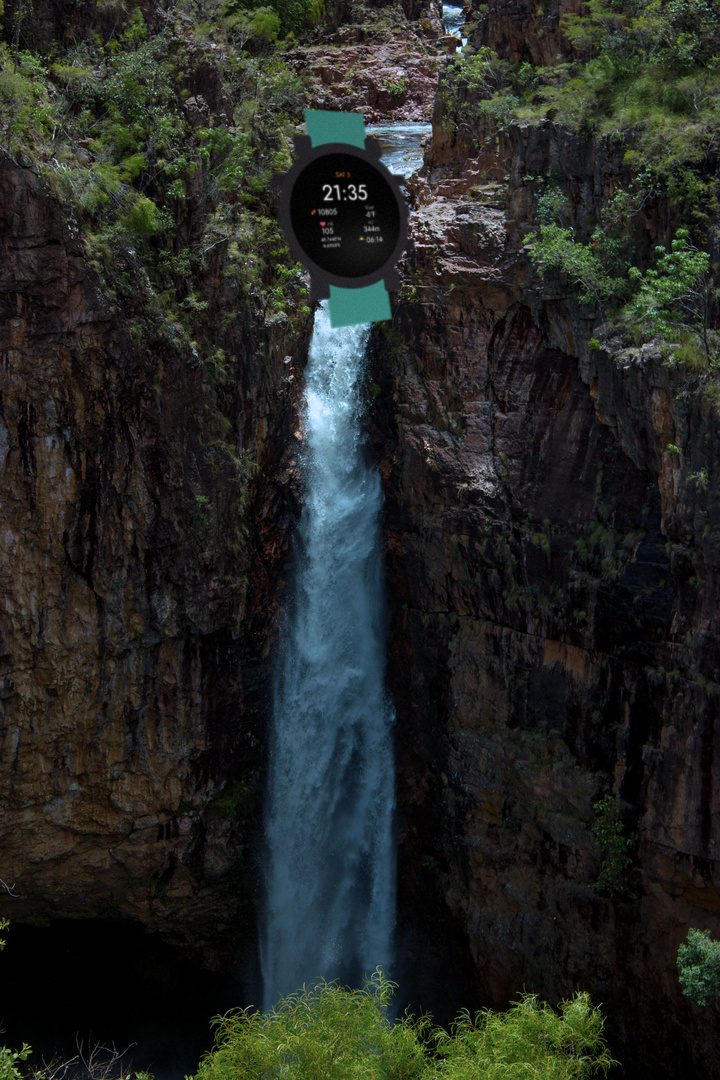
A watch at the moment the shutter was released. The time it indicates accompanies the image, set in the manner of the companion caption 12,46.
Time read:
21,35
